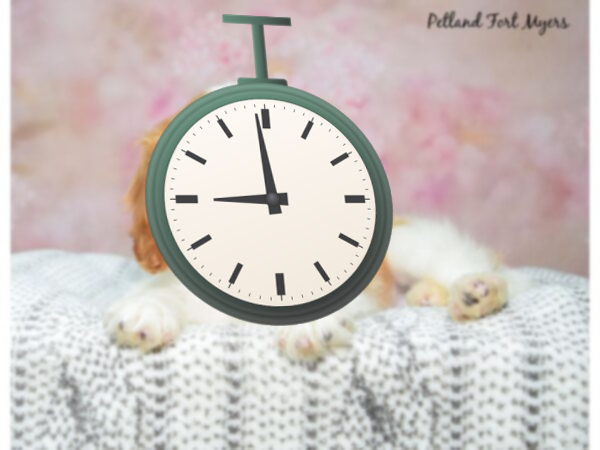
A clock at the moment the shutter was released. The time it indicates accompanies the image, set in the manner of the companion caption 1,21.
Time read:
8,59
